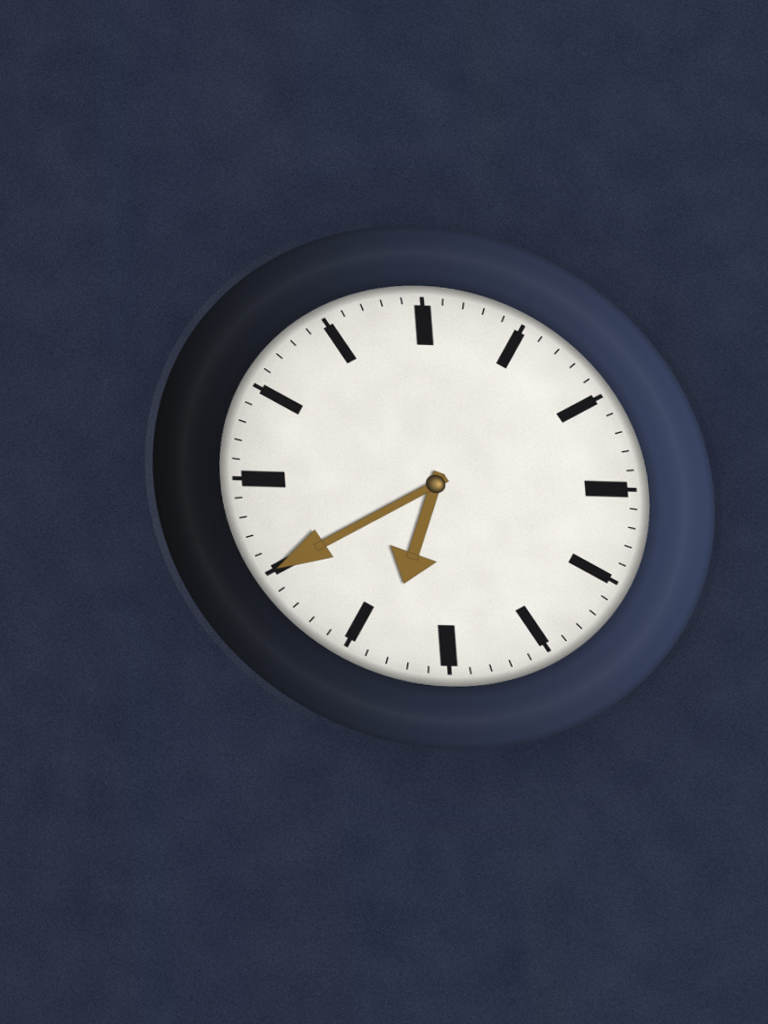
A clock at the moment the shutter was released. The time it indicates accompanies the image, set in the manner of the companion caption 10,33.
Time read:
6,40
